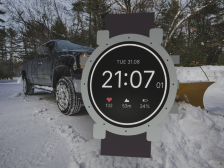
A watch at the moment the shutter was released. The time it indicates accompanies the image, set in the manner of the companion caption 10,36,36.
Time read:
21,07,01
